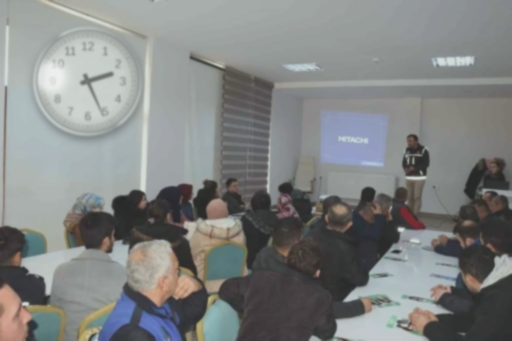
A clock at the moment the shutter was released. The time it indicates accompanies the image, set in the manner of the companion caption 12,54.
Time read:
2,26
